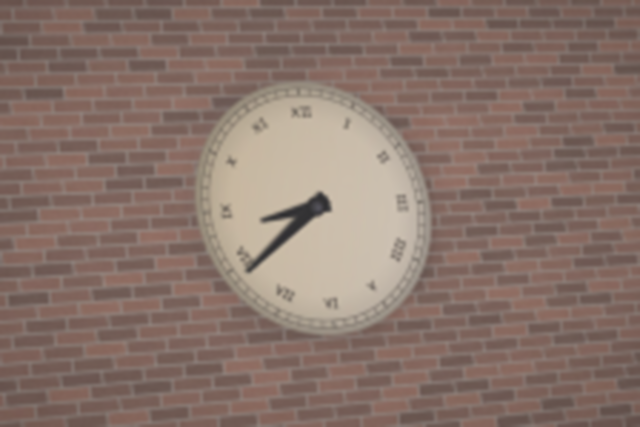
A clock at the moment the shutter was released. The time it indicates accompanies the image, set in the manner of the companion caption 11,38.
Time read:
8,39
